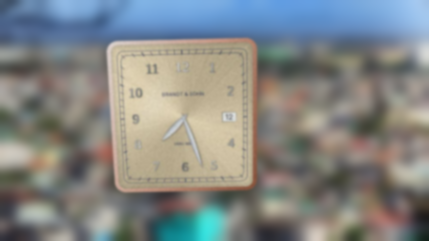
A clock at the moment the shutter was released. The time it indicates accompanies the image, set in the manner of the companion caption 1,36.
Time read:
7,27
